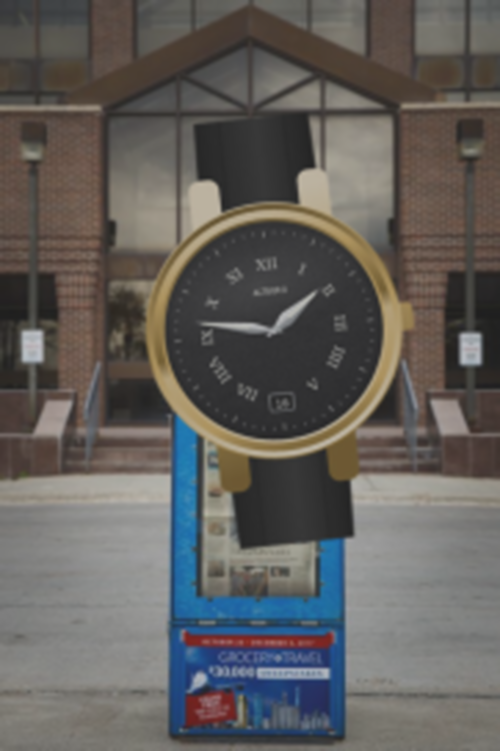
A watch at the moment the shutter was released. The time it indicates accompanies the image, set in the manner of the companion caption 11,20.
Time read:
1,47
